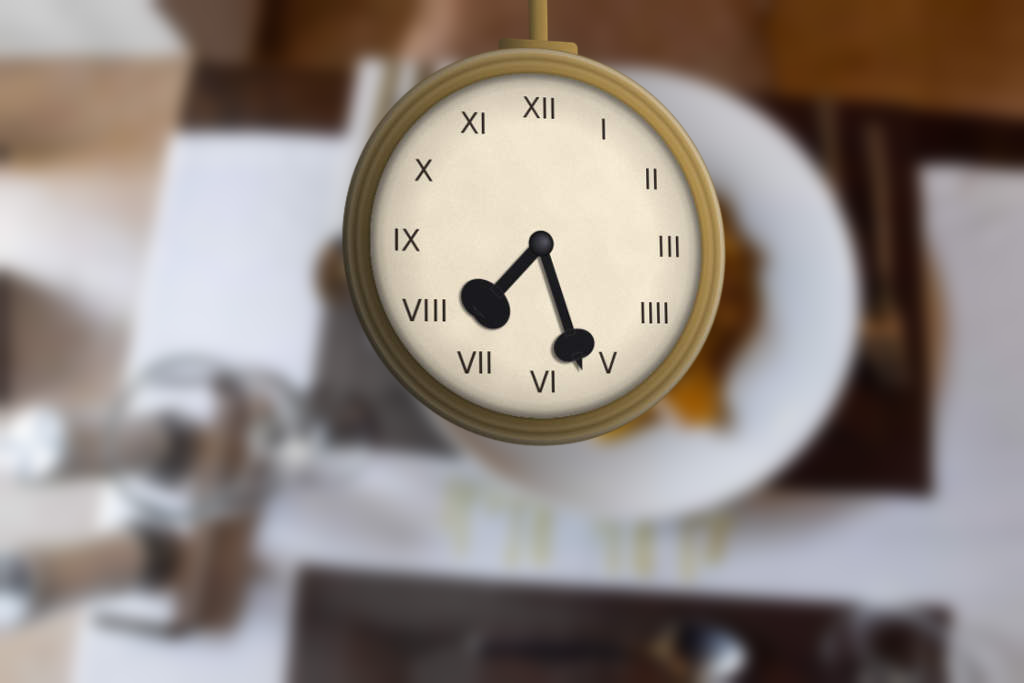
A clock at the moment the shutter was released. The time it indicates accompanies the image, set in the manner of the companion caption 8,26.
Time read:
7,27
